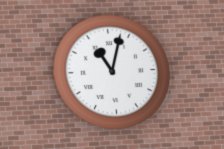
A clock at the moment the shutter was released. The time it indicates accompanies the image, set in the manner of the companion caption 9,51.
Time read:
11,03
